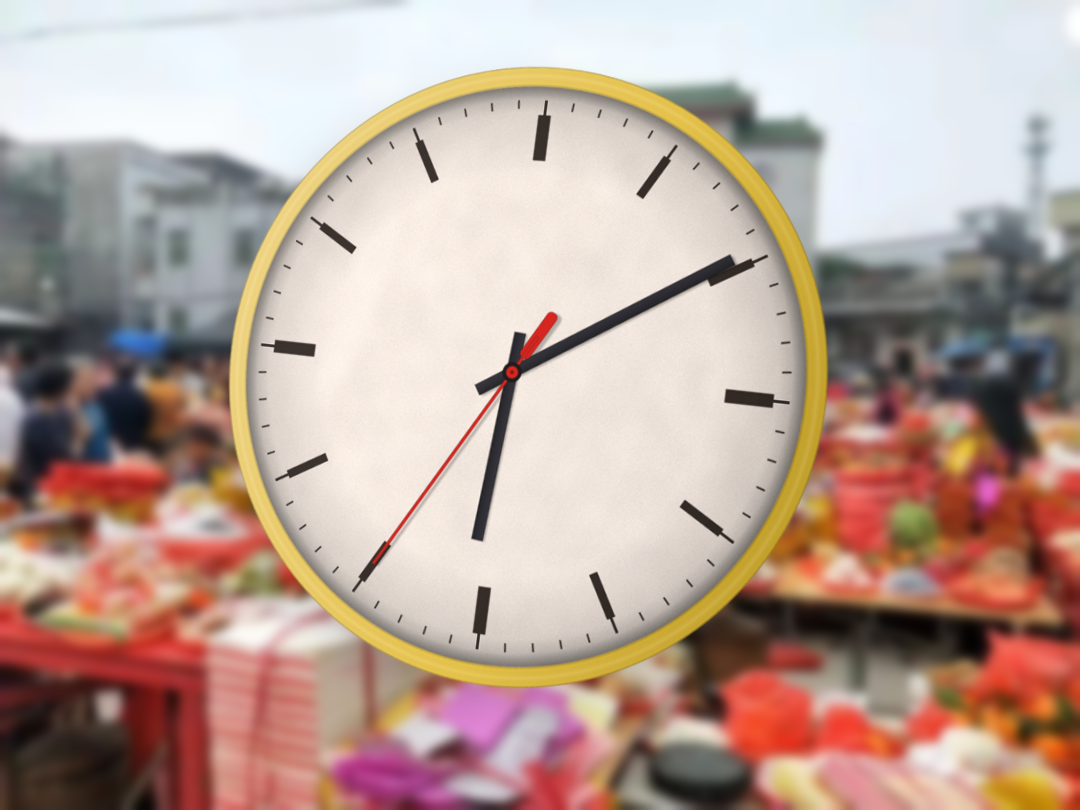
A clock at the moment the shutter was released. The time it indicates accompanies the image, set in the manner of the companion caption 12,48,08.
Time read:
6,09,35
